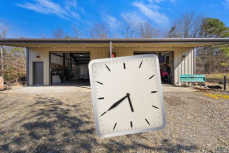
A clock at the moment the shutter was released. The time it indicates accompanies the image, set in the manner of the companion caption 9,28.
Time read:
5,40
